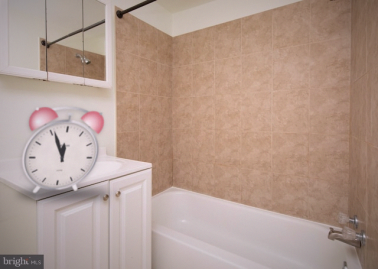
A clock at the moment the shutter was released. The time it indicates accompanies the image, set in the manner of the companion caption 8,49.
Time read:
11,56
